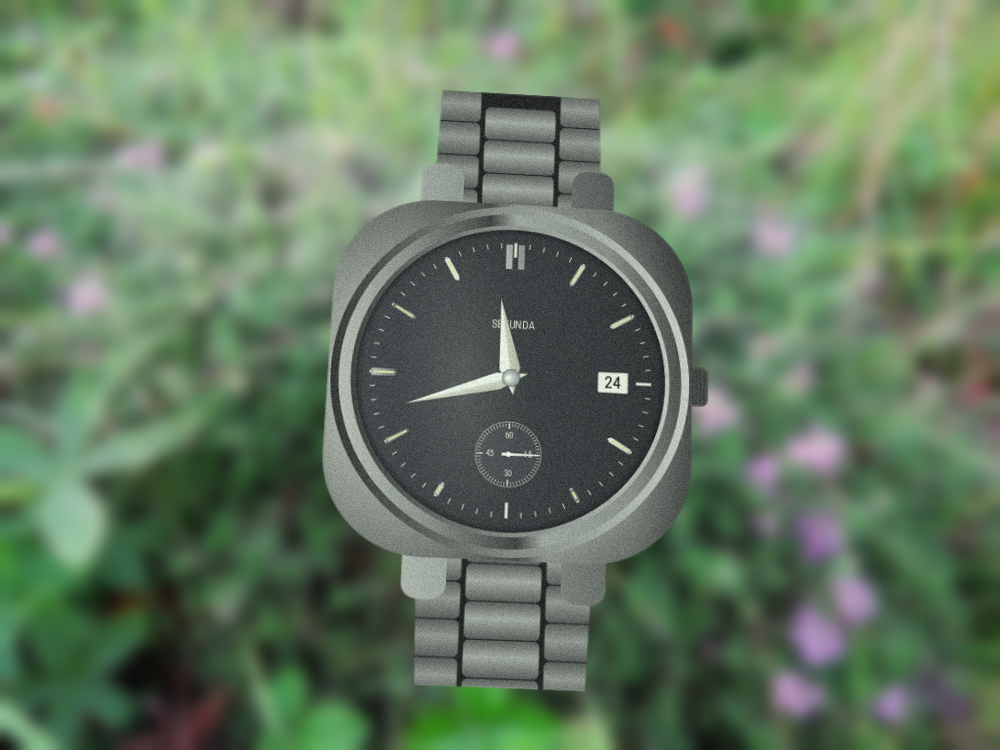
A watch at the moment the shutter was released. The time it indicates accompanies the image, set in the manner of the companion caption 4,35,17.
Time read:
11,42,15
